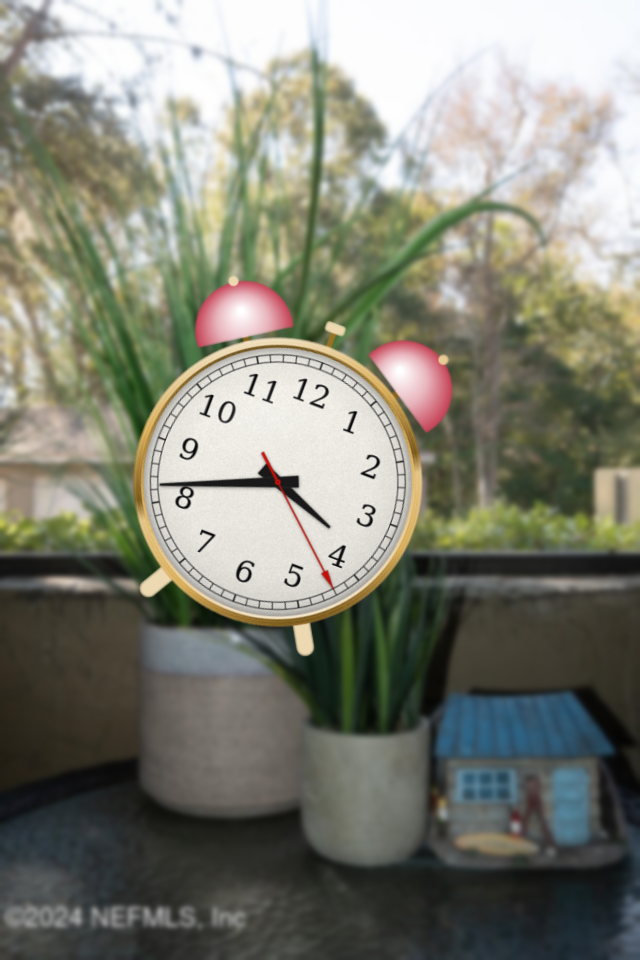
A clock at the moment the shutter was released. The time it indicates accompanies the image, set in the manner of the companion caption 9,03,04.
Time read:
3,41,22
